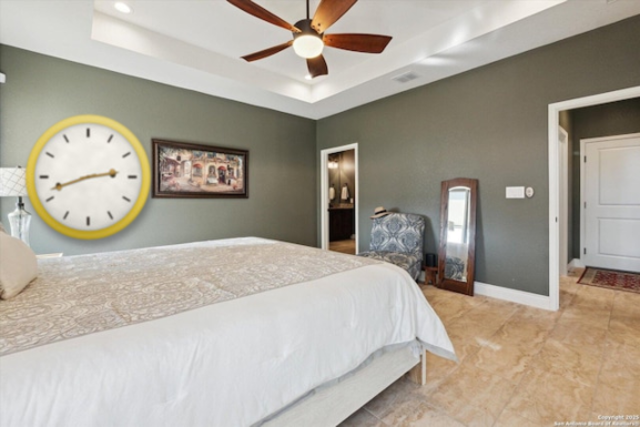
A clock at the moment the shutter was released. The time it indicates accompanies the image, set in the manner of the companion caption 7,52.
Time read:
2,42
